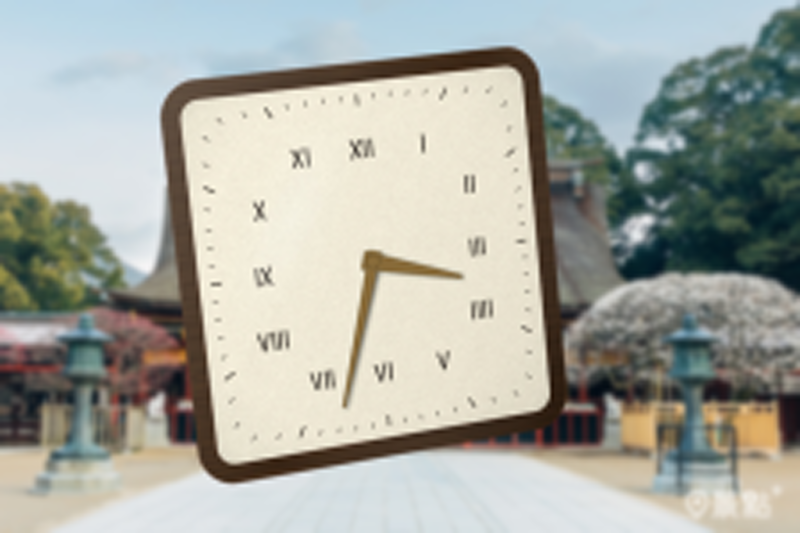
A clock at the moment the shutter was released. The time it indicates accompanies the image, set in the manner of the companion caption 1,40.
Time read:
3,33
